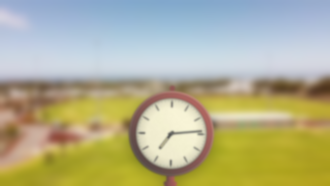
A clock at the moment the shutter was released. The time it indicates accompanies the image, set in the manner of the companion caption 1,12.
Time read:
7,14
